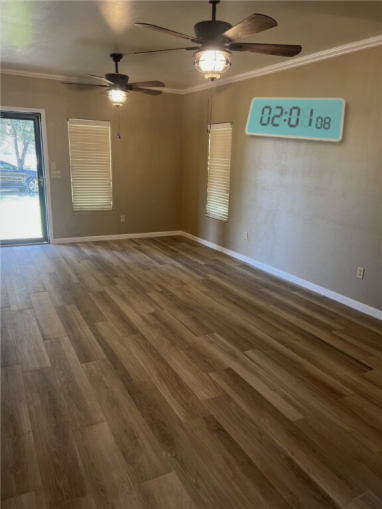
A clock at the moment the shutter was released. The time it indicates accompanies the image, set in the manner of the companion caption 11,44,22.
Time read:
2,01,08
